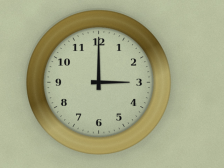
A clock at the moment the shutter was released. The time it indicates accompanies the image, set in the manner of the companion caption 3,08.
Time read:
3,00
